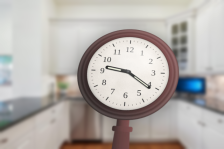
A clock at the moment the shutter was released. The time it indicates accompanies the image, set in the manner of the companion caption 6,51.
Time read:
9,21
